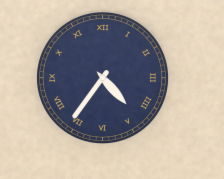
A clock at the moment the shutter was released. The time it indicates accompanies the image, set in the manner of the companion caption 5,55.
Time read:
4,36
